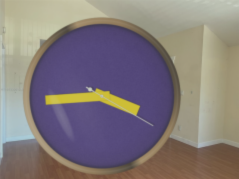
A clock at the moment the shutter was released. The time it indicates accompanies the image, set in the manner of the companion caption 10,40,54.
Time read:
3,44,20
